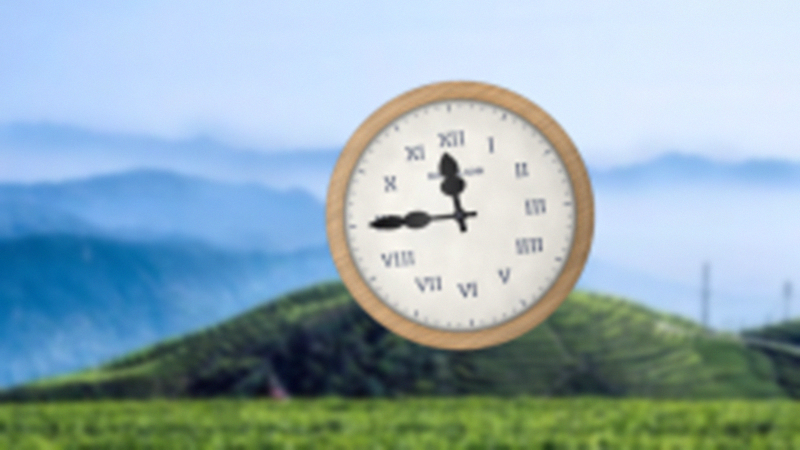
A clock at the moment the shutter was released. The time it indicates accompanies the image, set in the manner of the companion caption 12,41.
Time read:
11,45
